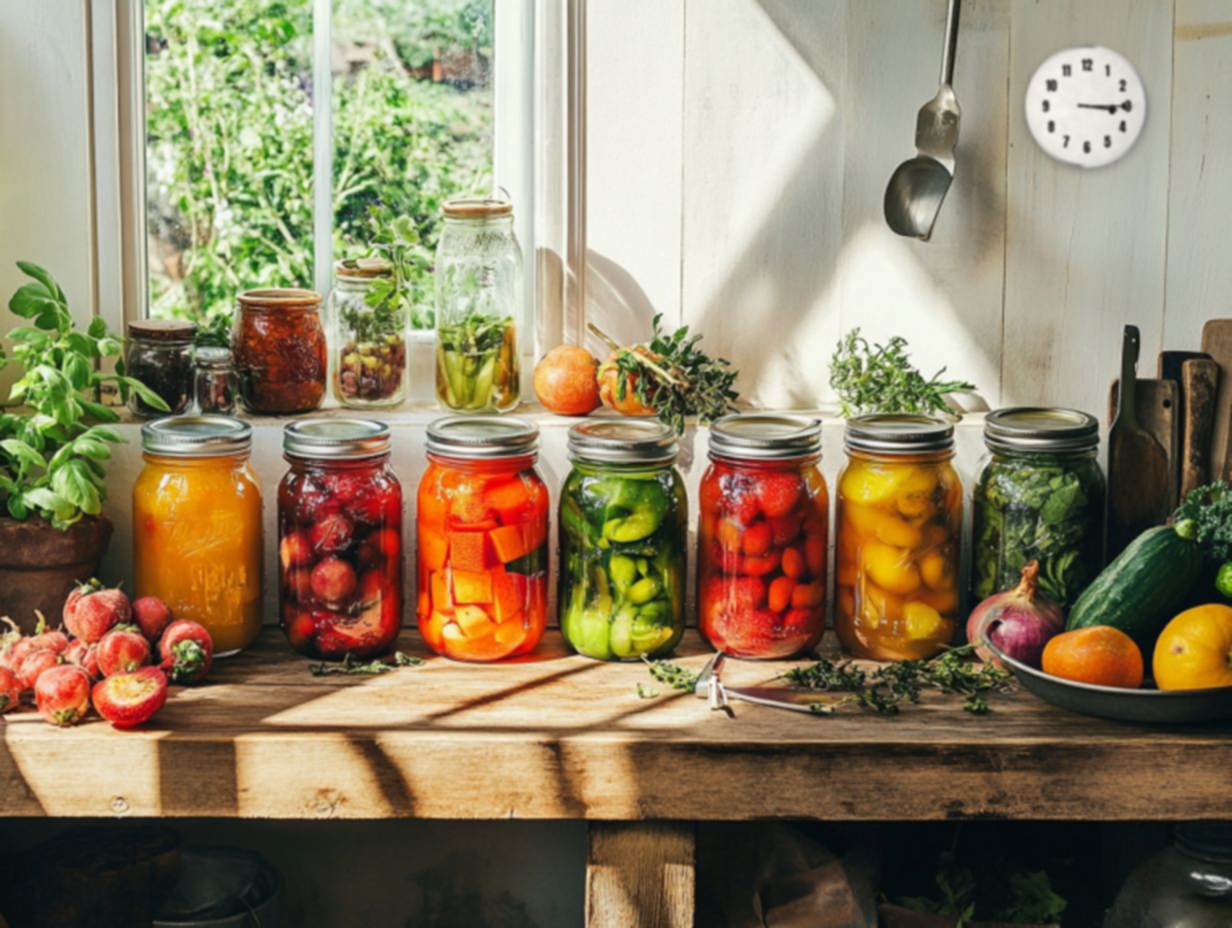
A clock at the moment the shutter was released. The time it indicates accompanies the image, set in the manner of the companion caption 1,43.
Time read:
3,15
